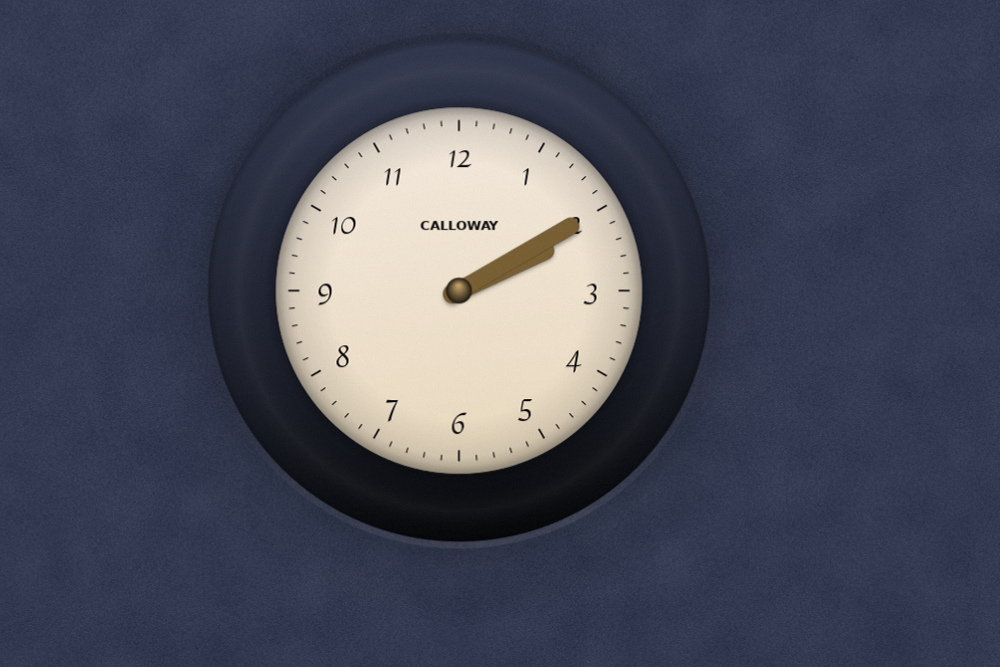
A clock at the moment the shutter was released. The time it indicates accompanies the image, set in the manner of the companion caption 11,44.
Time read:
2,10
